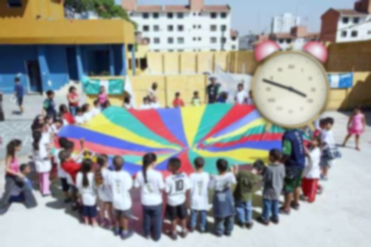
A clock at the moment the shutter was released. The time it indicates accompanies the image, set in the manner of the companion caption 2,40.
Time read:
3,48
